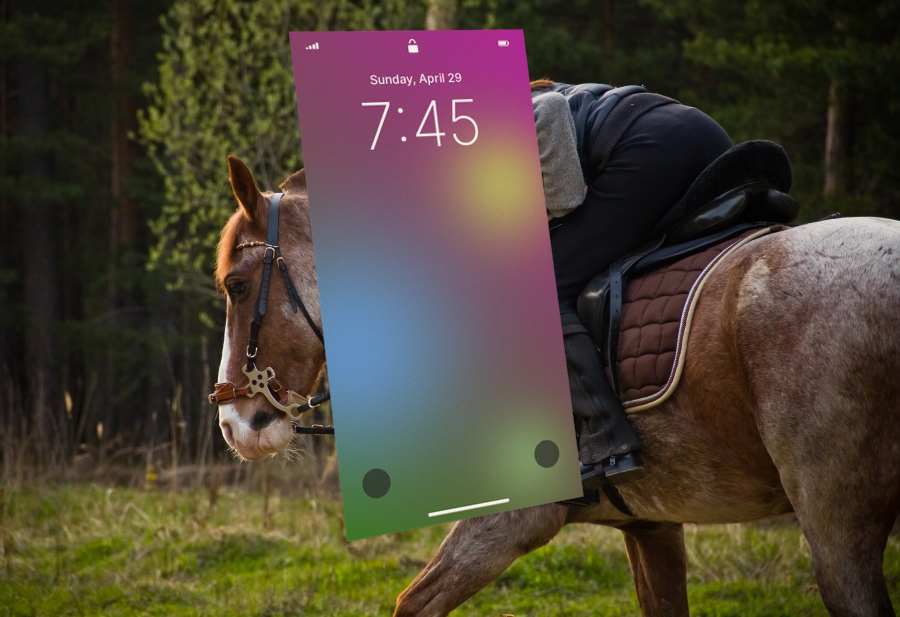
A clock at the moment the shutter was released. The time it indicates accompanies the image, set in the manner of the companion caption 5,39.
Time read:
7,45
